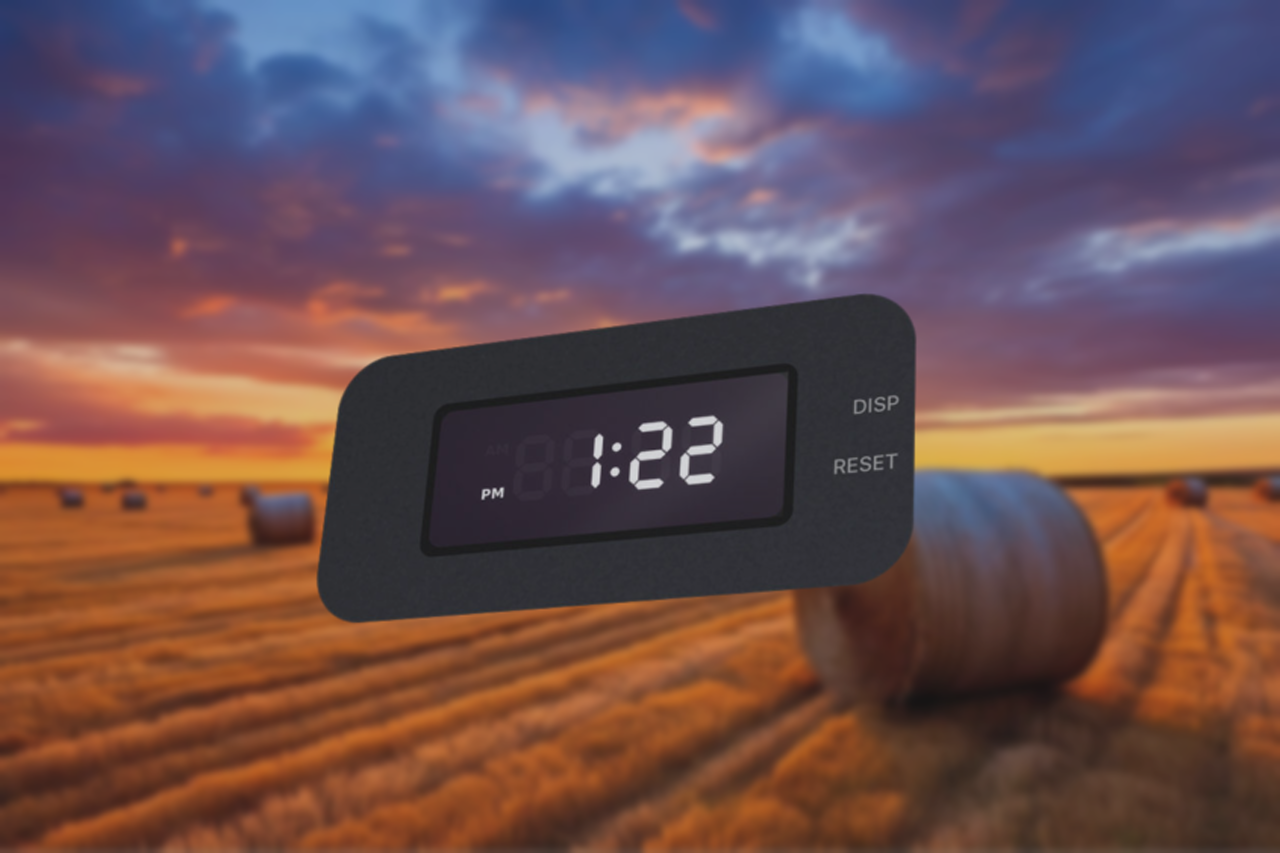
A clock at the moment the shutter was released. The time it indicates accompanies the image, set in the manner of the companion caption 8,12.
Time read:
1,22
